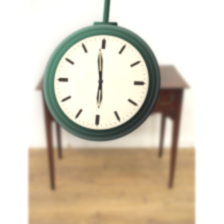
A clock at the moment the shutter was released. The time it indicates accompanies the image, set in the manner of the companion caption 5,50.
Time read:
5,59
